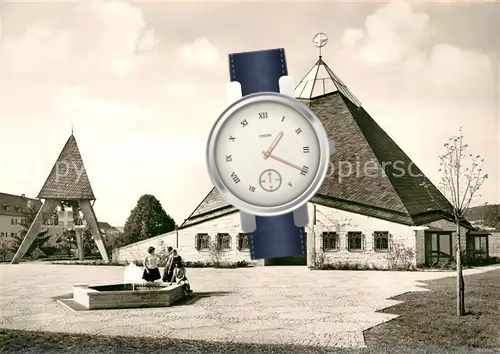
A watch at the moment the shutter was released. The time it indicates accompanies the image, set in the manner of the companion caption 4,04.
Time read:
1,20
